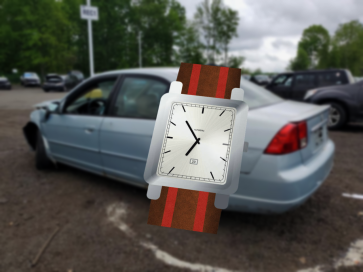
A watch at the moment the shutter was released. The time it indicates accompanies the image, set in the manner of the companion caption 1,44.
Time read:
6,54
